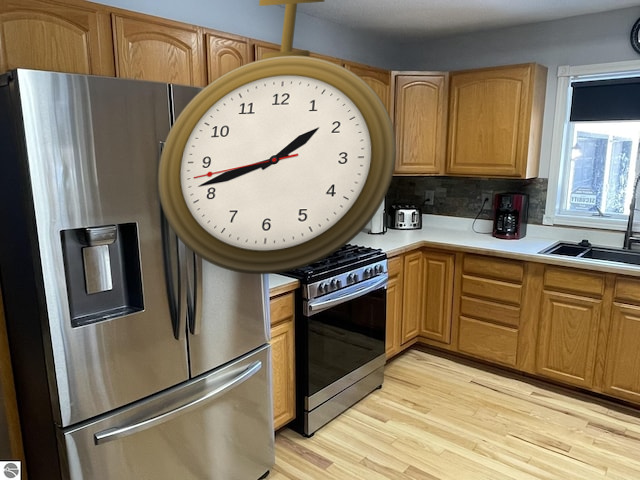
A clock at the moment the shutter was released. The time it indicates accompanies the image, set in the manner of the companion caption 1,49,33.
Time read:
1,41,43
